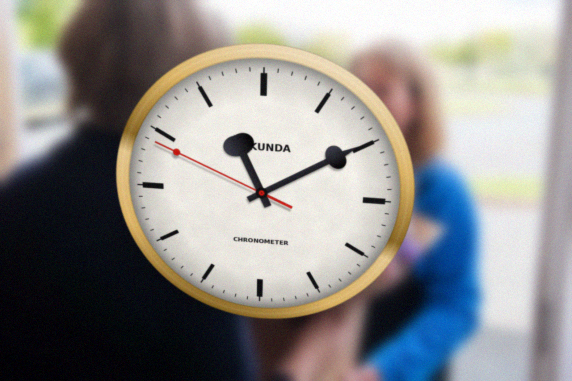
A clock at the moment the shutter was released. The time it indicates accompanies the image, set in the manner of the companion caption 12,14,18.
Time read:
11,09,49
